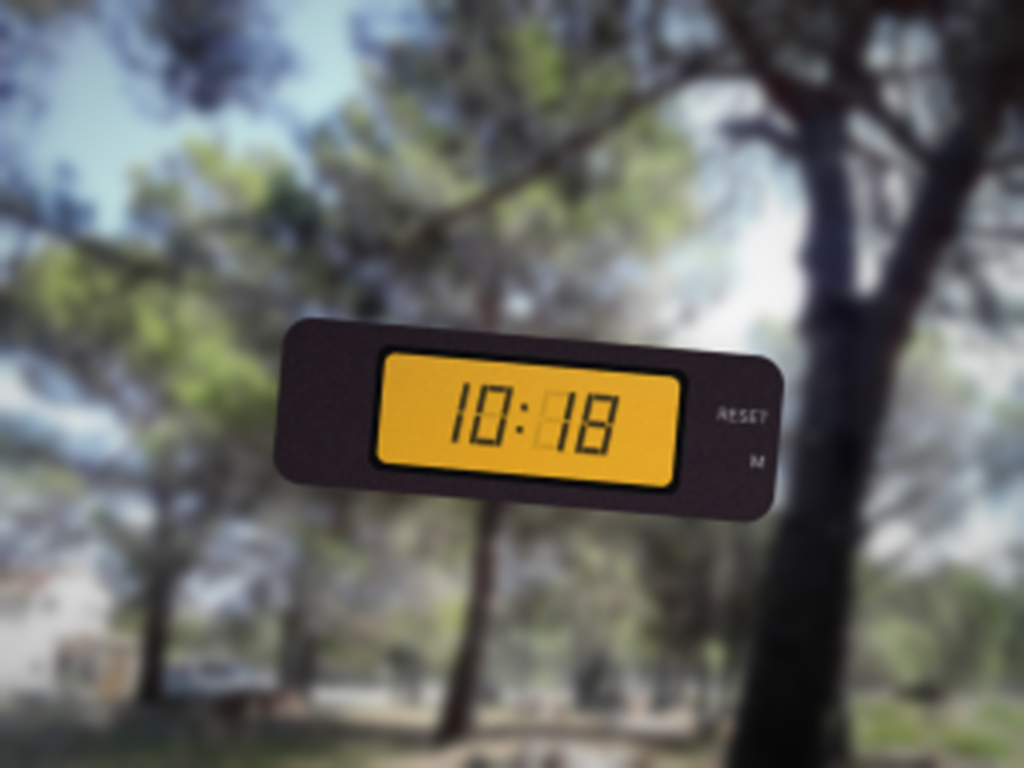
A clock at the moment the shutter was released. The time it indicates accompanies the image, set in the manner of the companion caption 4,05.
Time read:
10,18
